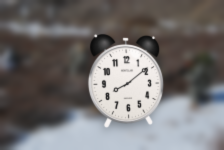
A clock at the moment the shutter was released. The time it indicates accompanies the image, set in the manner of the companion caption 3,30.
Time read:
8,09
